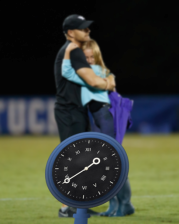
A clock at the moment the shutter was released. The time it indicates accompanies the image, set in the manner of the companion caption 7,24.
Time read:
1,39
